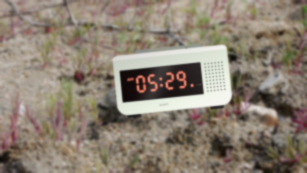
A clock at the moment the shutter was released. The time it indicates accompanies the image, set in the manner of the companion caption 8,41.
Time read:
5,29
